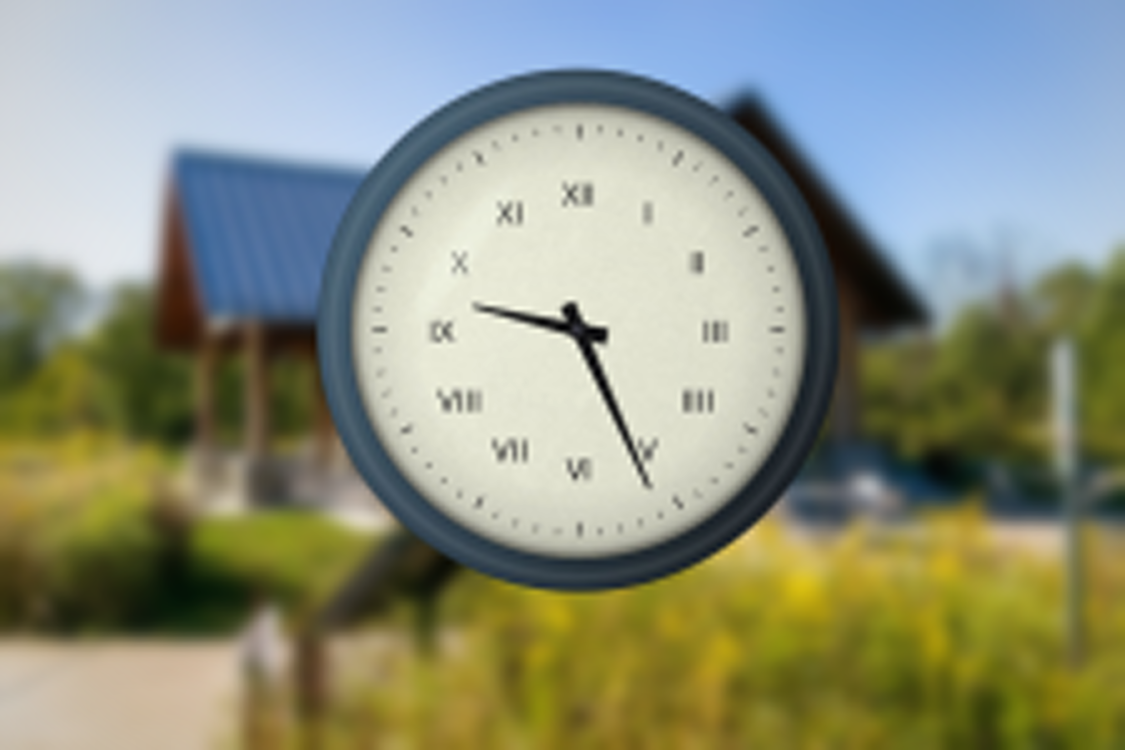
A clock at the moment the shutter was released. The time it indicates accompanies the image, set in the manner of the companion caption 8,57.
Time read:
9,26
